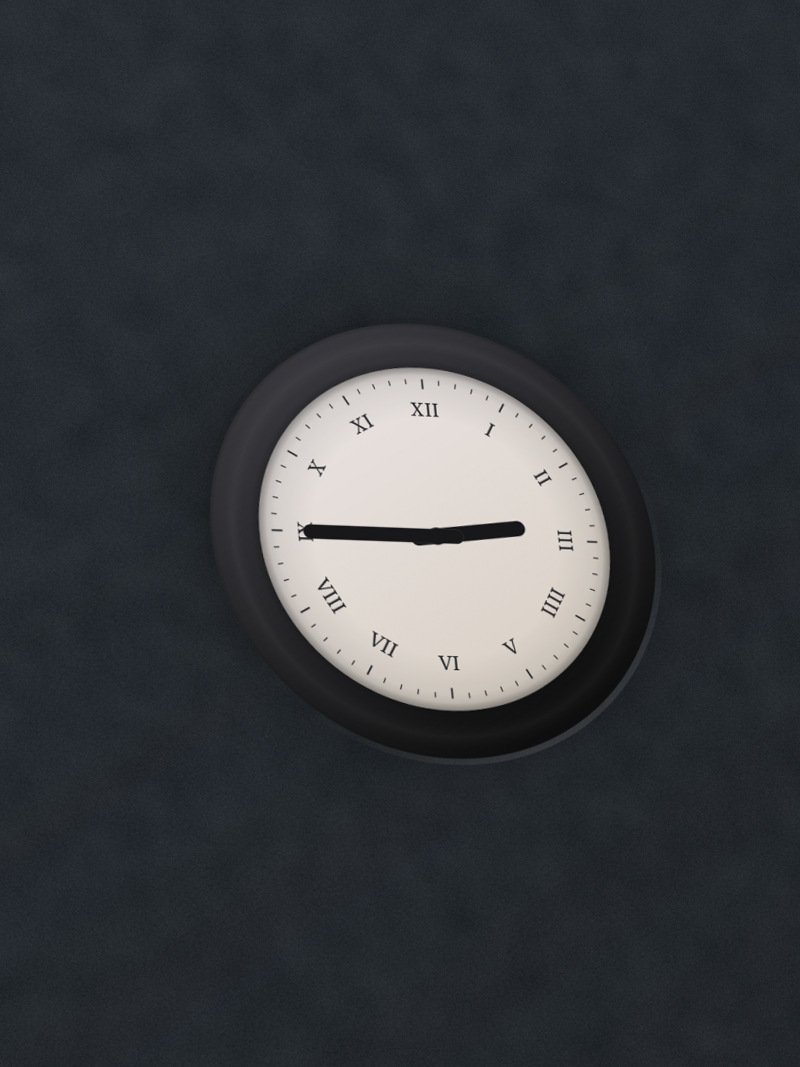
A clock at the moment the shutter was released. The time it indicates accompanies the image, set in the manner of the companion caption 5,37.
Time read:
2,45
